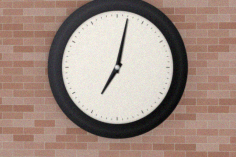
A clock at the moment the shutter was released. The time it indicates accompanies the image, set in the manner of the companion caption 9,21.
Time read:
7,02
